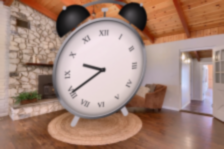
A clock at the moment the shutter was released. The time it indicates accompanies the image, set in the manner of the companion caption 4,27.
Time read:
9,40
